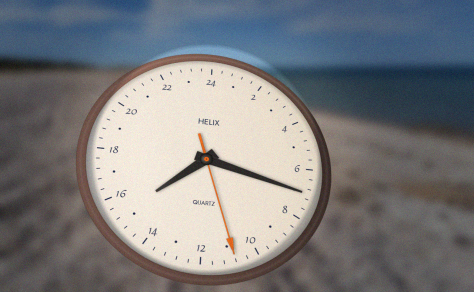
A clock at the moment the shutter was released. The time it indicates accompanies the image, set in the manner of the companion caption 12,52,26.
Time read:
15,17,27
